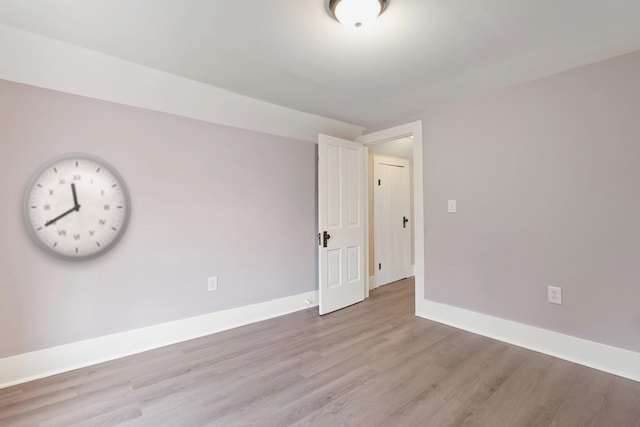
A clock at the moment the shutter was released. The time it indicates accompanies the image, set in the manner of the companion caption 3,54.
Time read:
11,40
